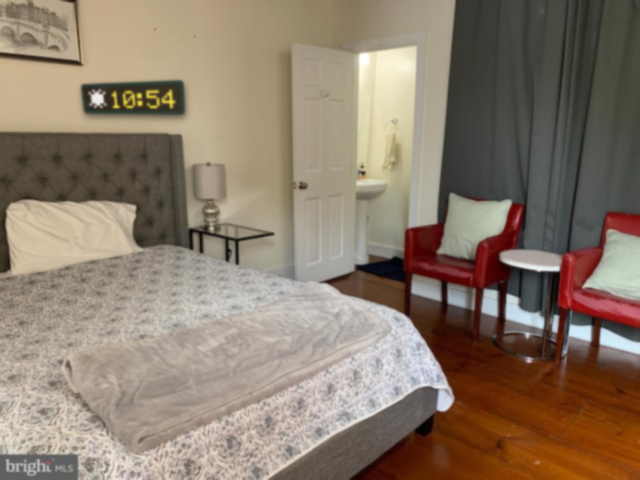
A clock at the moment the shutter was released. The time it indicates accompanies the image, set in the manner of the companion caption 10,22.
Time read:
10,54
